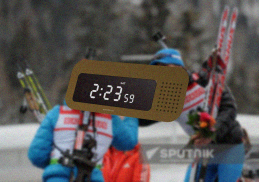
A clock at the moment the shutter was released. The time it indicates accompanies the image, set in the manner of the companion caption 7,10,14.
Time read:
2,23,59
